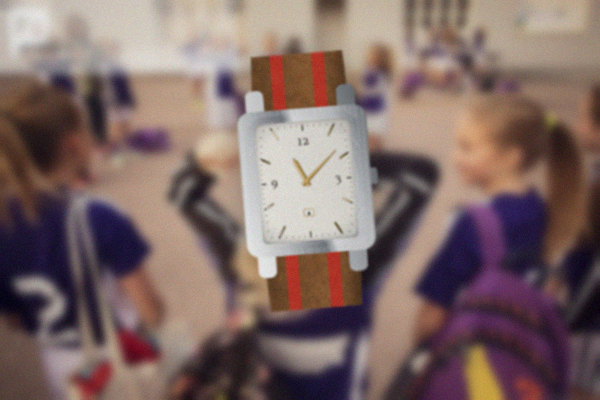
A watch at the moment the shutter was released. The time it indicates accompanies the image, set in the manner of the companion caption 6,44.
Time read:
11,08
